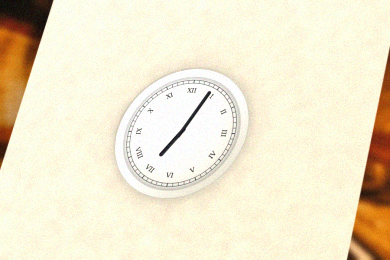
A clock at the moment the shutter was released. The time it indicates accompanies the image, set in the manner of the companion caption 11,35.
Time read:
7,04
